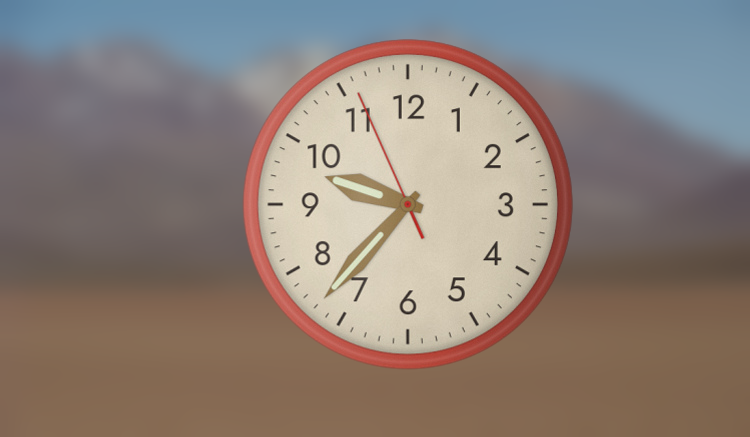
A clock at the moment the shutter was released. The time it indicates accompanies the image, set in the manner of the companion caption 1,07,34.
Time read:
9,36,56
